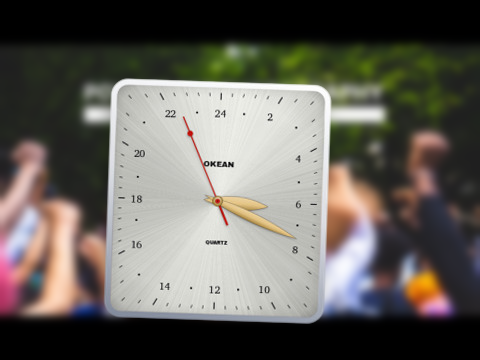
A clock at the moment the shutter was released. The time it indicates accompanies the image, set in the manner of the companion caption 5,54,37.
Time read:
6,18,56
